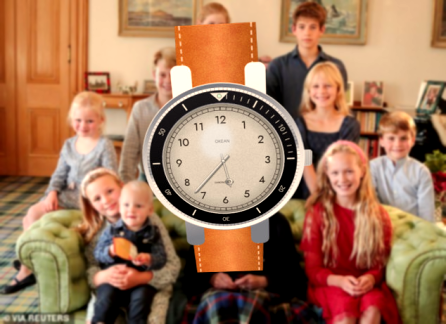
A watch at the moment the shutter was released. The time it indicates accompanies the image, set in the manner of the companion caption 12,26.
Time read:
5,37
